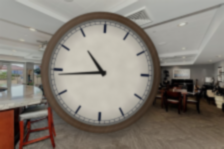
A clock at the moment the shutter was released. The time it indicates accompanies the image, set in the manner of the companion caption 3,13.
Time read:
10,44
